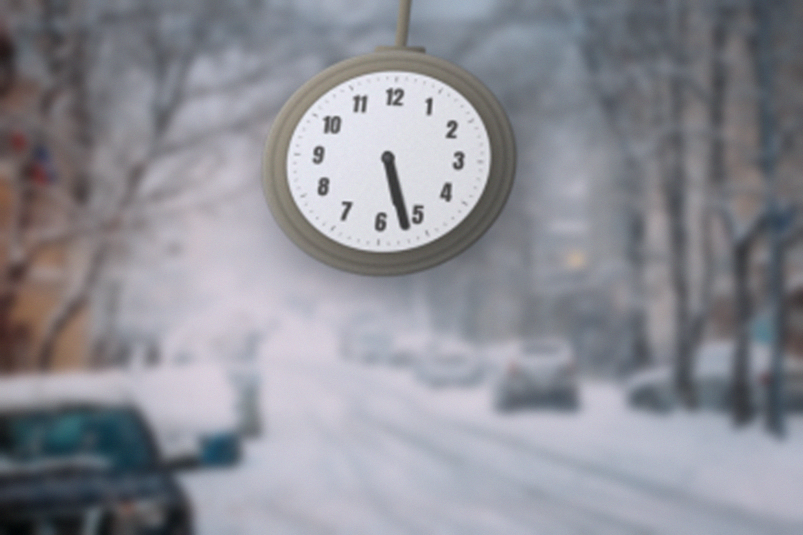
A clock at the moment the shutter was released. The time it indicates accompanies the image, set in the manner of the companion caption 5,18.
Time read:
5,27
